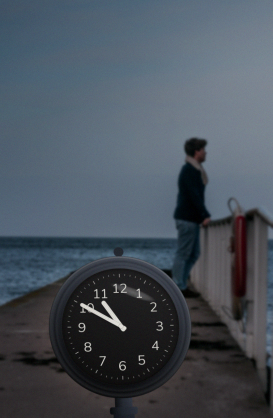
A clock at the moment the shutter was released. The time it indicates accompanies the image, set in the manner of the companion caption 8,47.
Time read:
10,50
